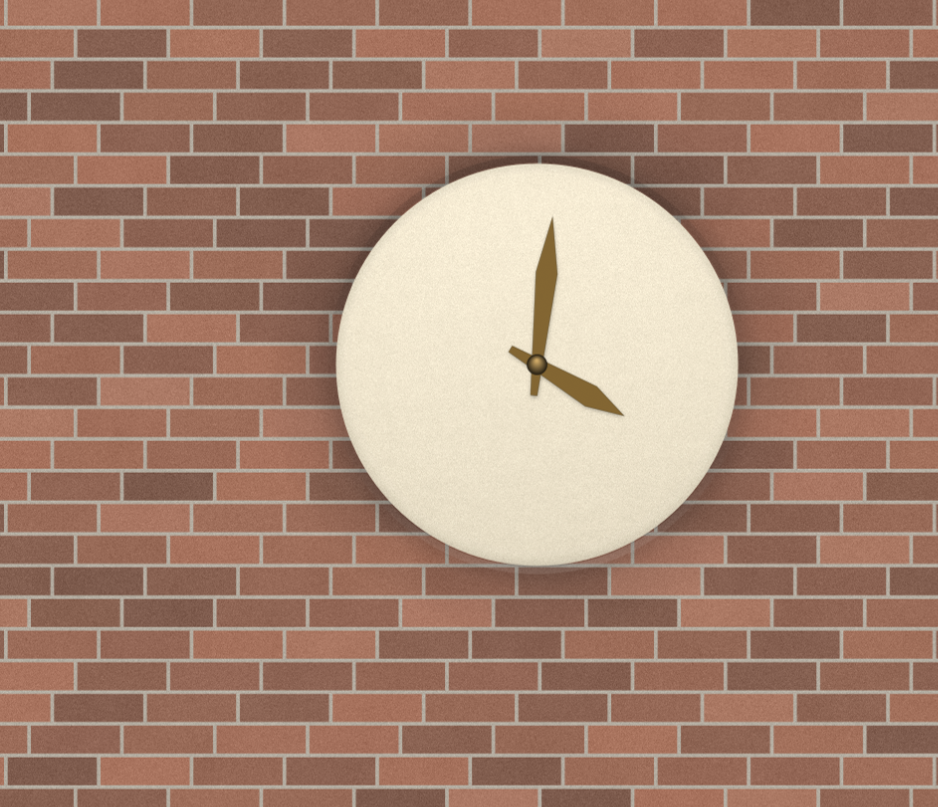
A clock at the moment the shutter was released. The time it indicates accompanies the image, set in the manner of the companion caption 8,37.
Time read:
4,01
